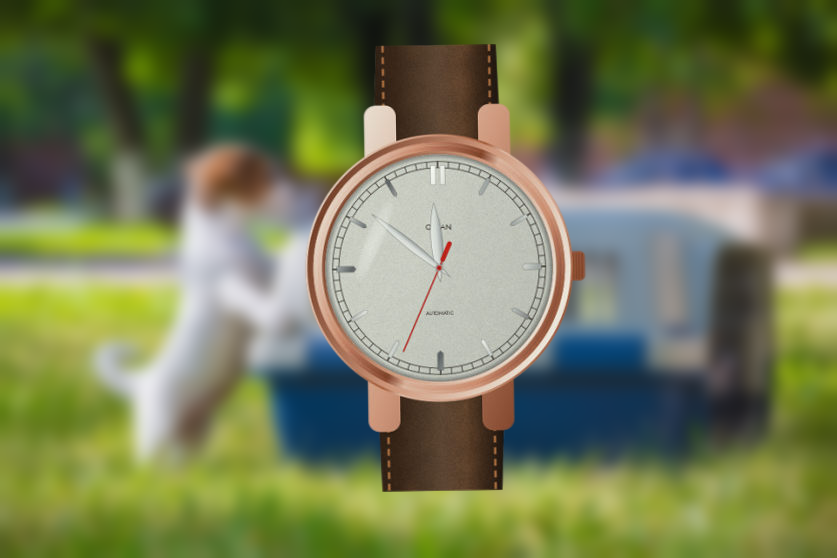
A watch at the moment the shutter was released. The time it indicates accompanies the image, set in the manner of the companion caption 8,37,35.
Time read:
11,51,34
